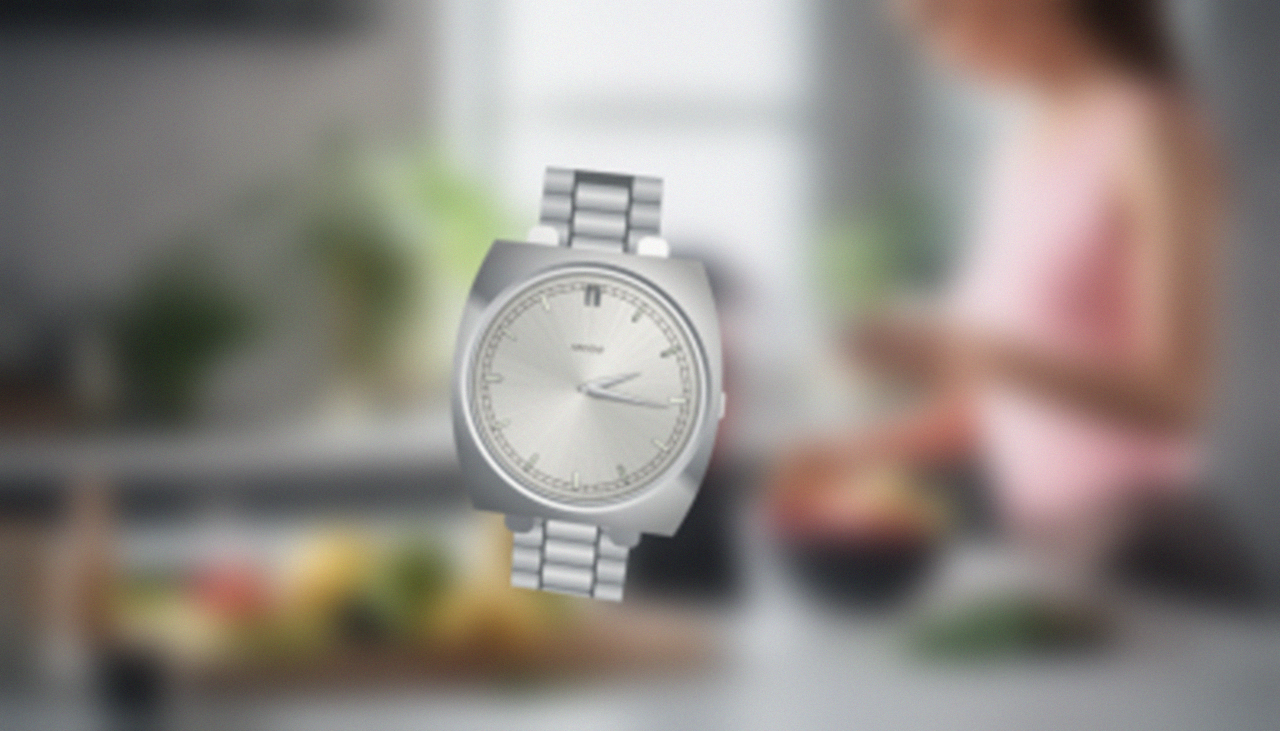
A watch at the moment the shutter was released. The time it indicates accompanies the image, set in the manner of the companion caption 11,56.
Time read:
2,16
